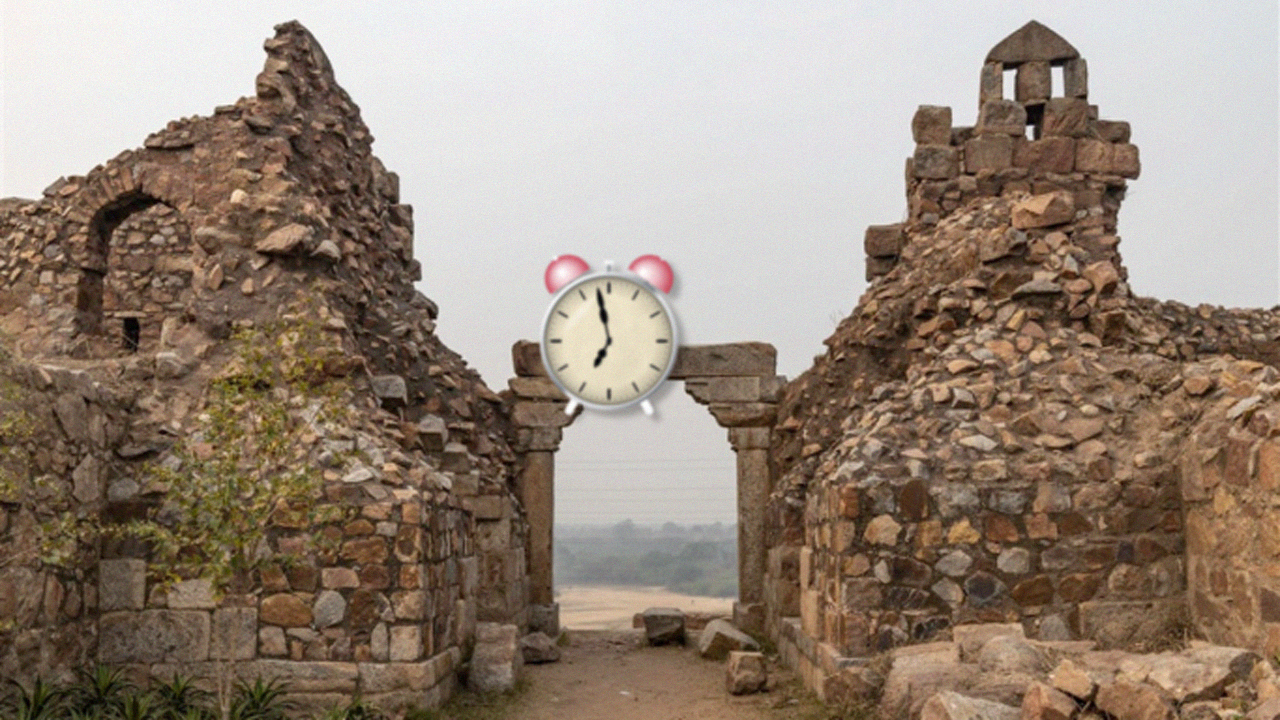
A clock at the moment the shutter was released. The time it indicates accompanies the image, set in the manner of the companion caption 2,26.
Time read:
6,58
